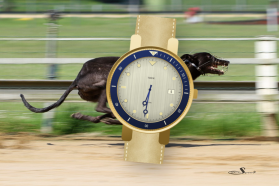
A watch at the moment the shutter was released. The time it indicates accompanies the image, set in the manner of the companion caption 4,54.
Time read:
6,31
